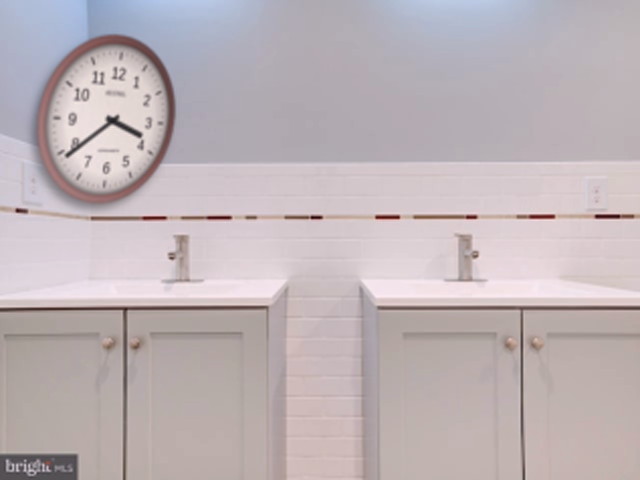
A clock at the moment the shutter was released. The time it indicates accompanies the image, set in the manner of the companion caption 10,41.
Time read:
3,39
